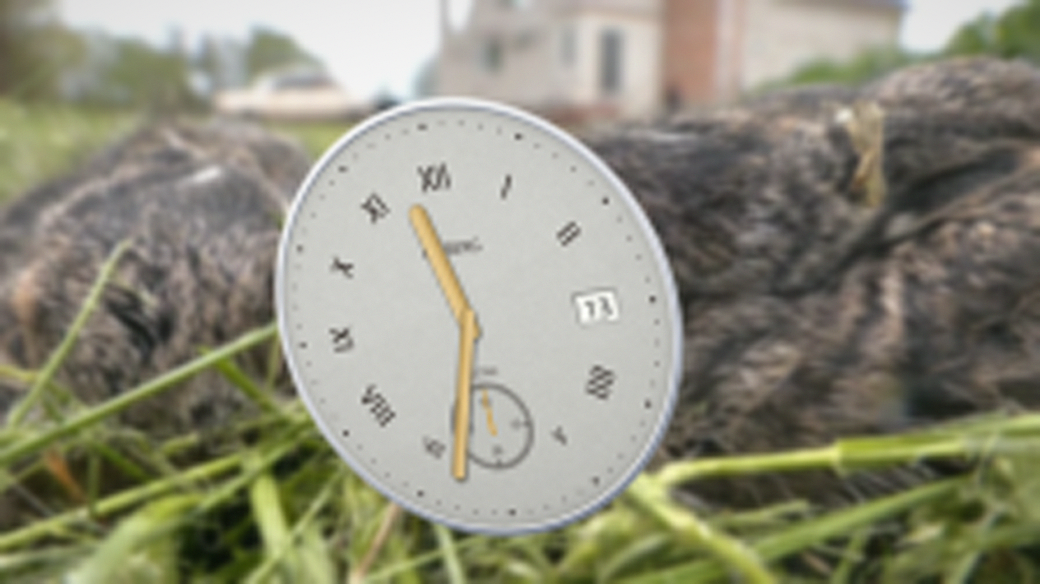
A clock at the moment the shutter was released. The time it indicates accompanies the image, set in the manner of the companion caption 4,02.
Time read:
11,33
